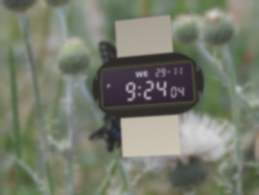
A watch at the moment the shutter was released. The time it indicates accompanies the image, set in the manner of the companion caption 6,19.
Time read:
9,24
